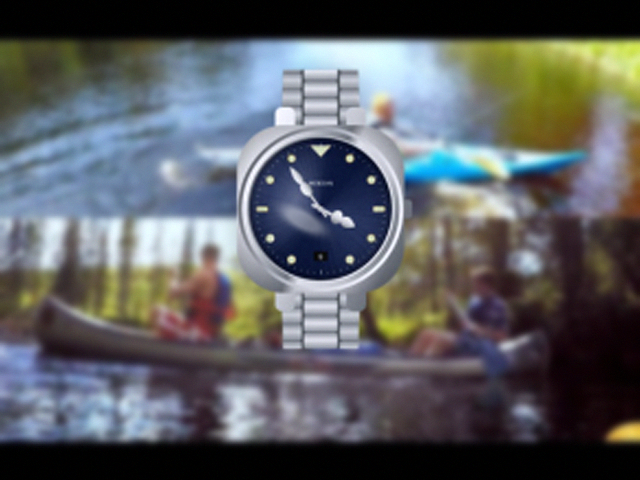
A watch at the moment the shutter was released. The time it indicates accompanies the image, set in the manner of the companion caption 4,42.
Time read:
3,54
